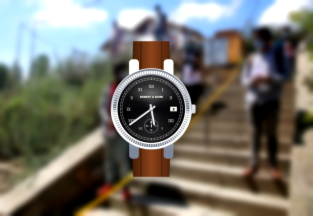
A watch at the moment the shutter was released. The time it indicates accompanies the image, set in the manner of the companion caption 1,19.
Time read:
5,39
